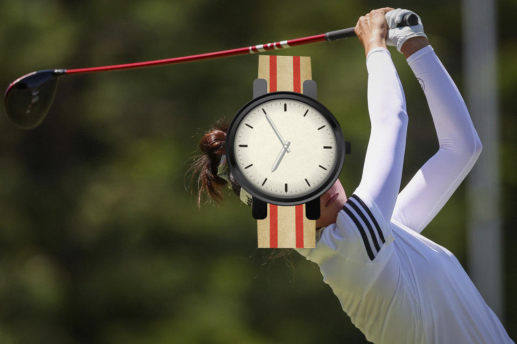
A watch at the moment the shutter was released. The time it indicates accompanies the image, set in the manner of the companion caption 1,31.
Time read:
6,55
